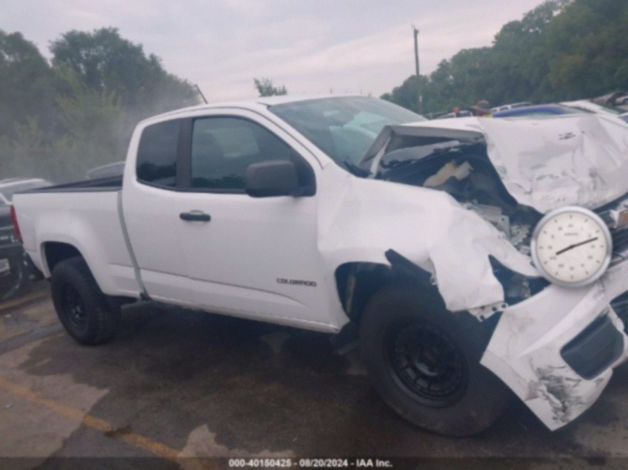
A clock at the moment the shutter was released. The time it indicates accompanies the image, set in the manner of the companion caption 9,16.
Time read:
8,12
